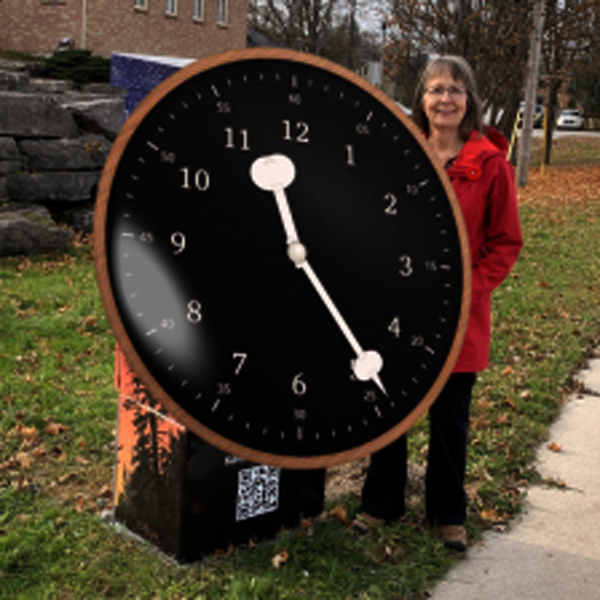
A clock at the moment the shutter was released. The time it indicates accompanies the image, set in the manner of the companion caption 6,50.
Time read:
11,24
